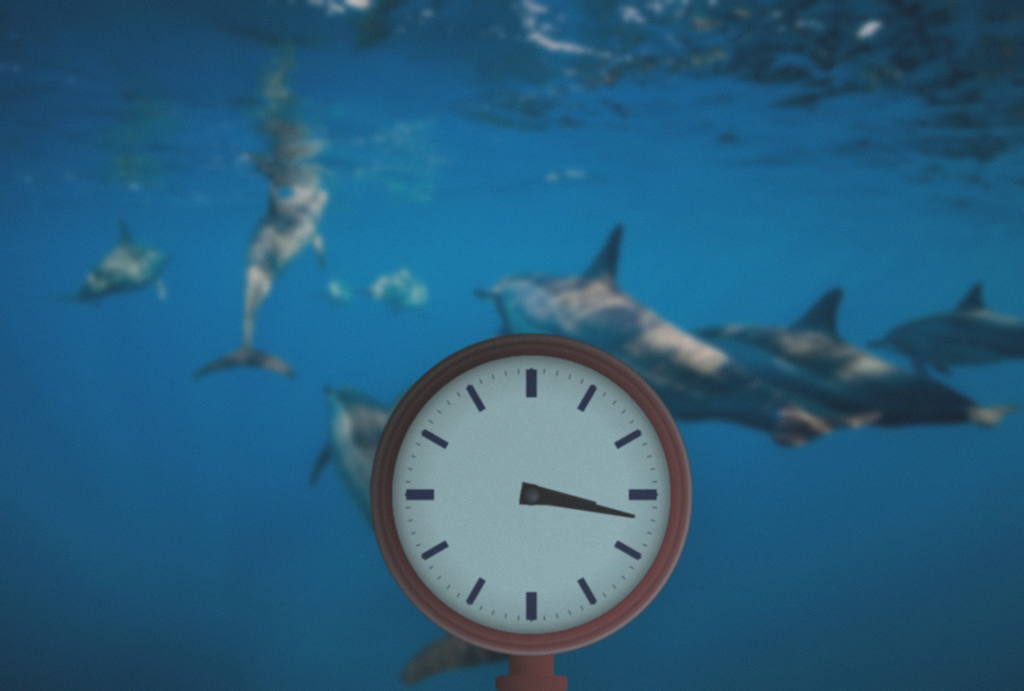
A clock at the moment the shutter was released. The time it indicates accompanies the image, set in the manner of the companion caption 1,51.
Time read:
3,17
